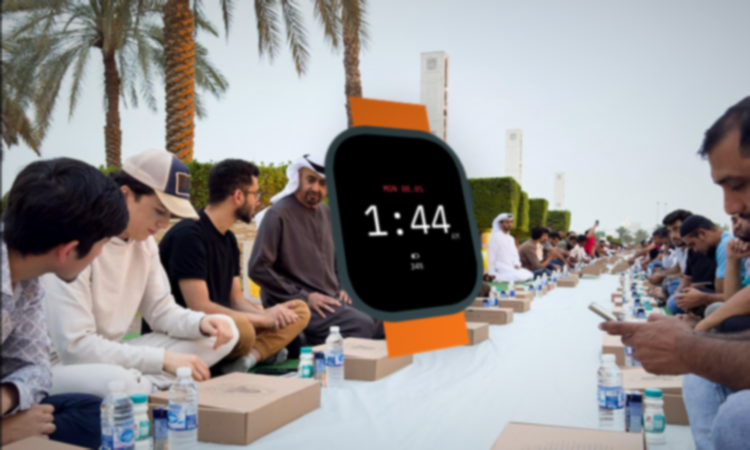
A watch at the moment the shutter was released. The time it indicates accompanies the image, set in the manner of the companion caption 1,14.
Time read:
1,44
